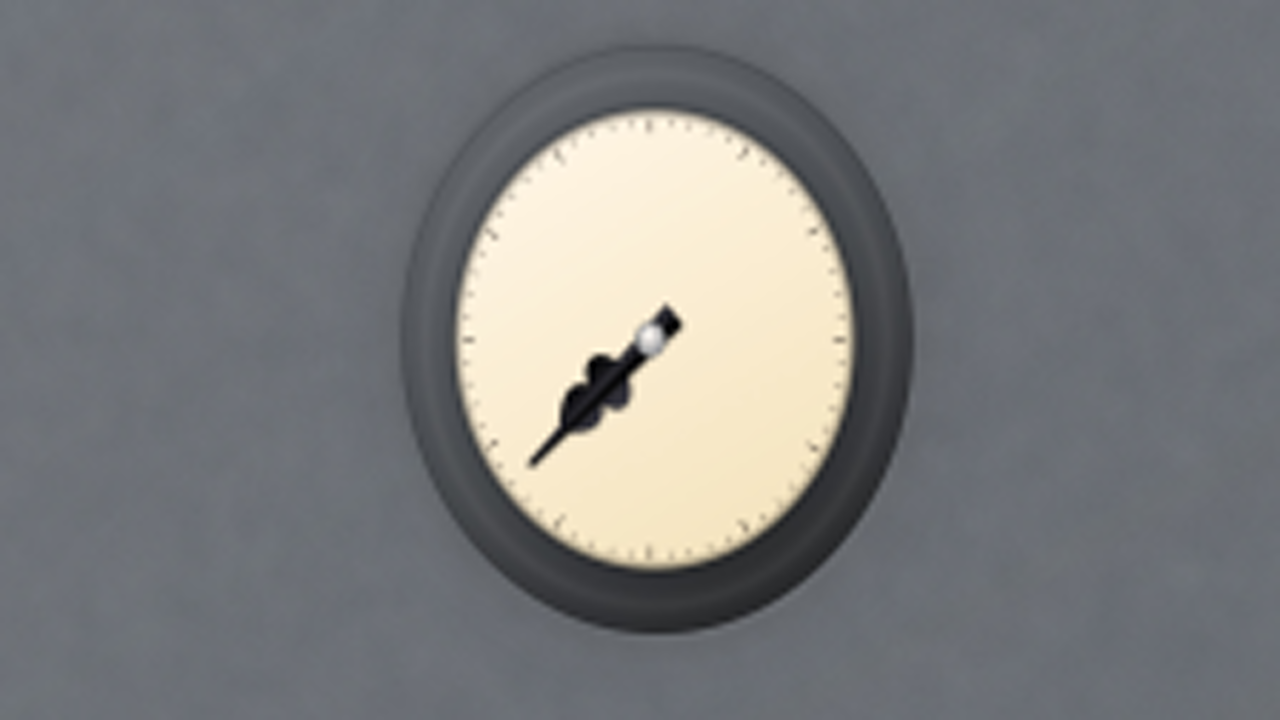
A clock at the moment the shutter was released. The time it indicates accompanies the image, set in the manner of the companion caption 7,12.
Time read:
7,38
